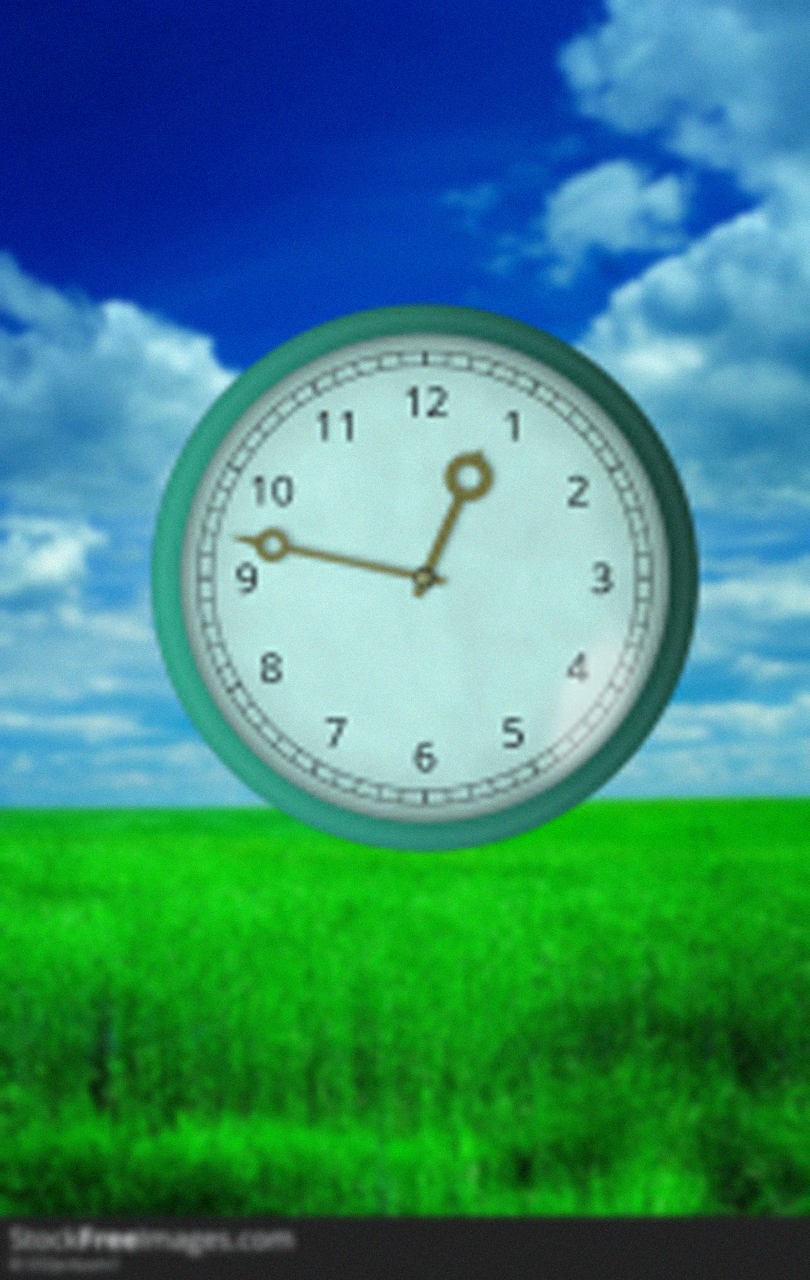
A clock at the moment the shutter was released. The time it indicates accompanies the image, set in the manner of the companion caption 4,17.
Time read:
12,47
